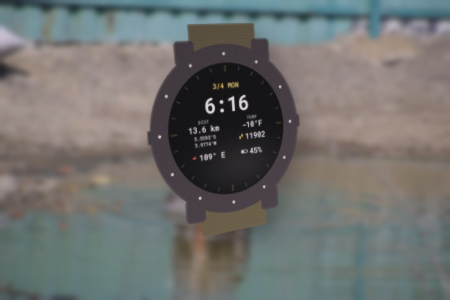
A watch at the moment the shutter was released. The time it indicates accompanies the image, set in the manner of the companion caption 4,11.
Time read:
6,16
